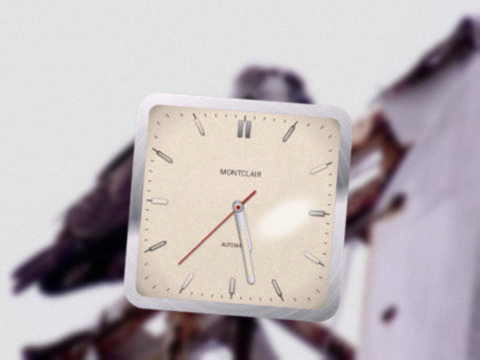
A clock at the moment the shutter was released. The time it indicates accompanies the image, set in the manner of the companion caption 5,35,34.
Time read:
5,27,37
